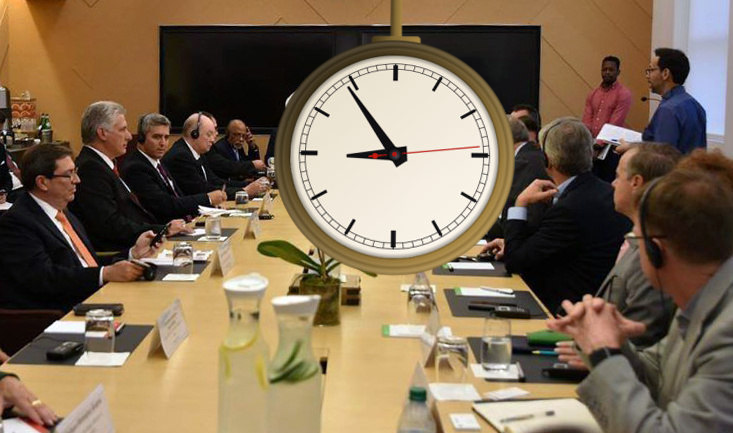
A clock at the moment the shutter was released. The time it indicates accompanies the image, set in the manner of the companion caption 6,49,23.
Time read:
8,54,14
